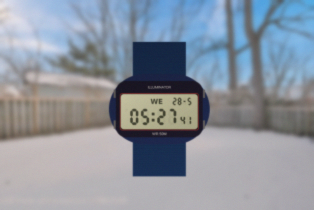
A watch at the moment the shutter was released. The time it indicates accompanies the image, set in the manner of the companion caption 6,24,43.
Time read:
5,27,41
